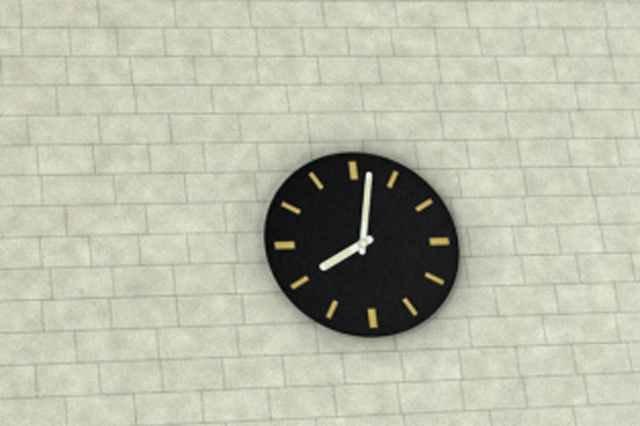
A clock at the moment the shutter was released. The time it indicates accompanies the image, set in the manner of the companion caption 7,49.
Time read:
8,02
